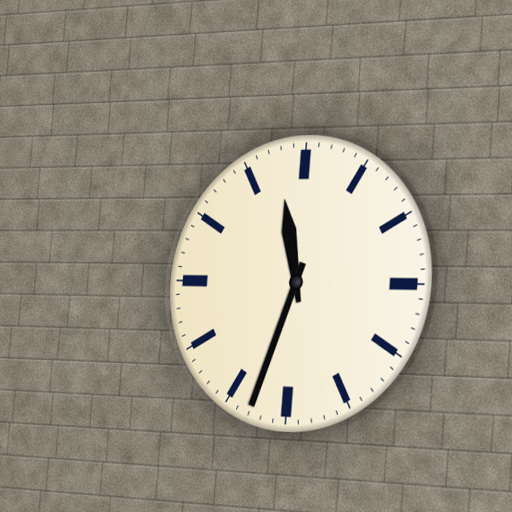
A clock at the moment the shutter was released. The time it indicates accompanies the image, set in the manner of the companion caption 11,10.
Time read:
11,33
